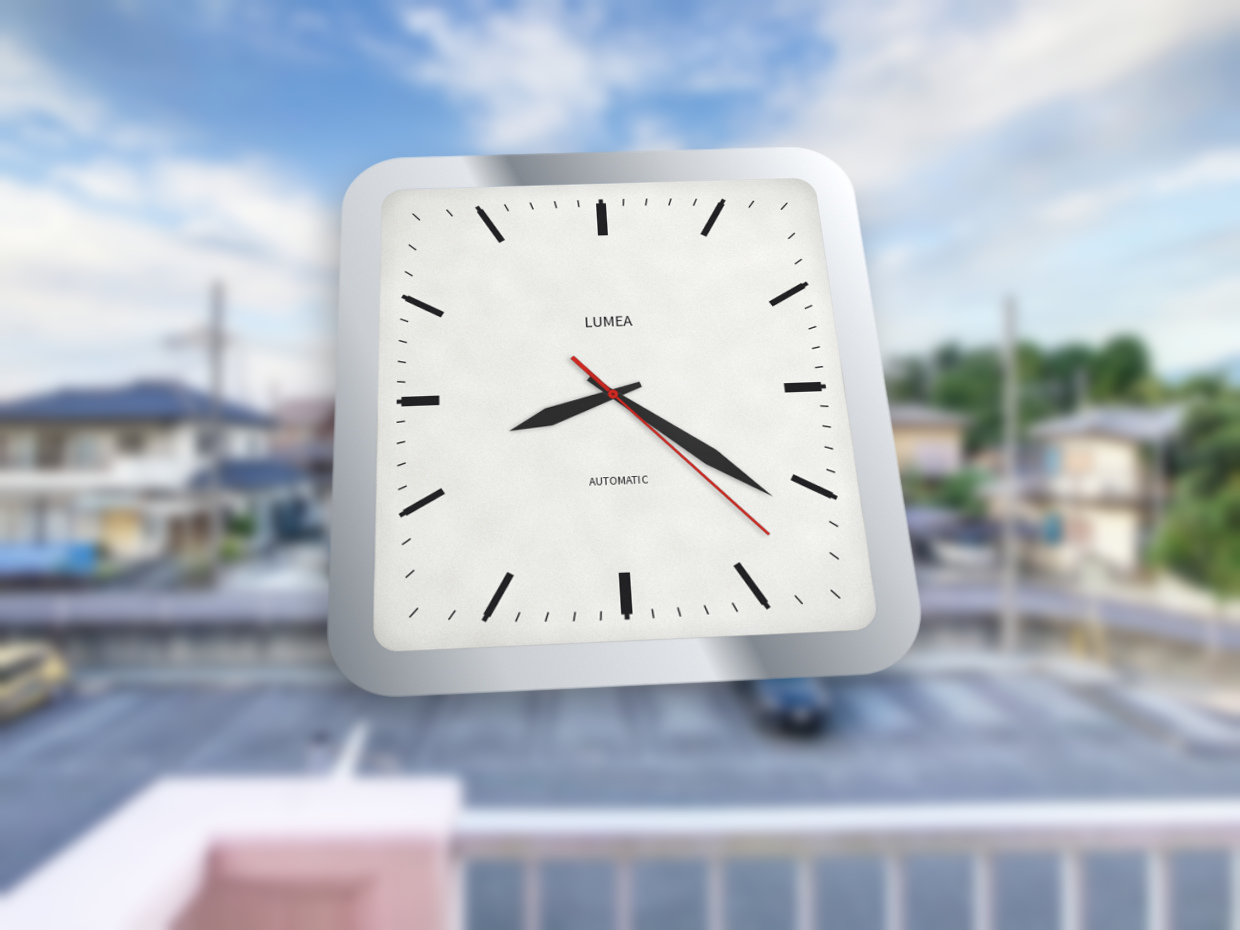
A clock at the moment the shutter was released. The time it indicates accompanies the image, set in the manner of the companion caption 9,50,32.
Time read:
8,21,23
